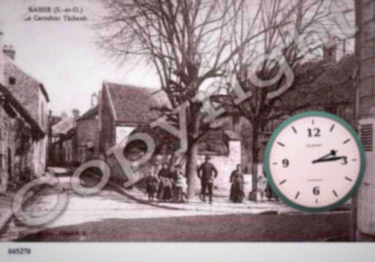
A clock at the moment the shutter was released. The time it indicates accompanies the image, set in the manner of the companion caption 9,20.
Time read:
2,14
